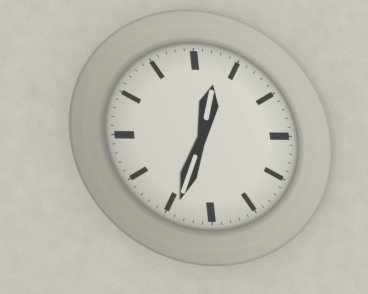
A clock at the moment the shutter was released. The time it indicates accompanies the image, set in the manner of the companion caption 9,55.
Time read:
12,34
